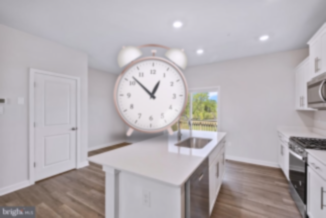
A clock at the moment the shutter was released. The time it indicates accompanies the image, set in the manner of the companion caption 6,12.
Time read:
12,52
